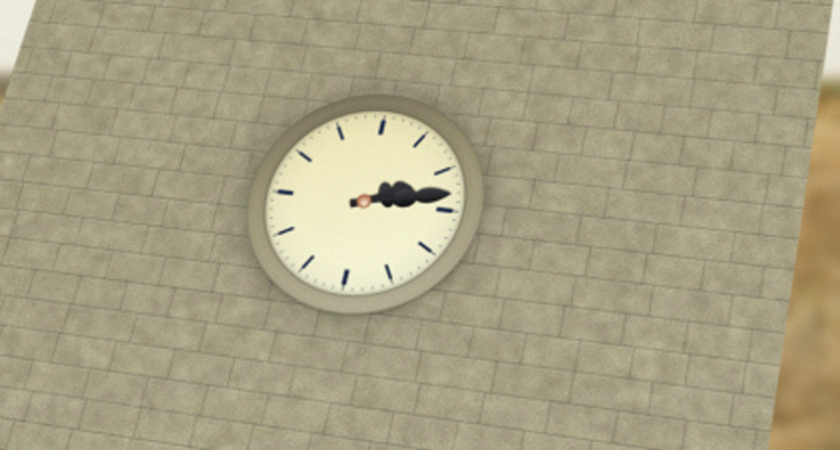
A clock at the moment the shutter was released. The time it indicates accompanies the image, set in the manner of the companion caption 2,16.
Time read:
2,13
